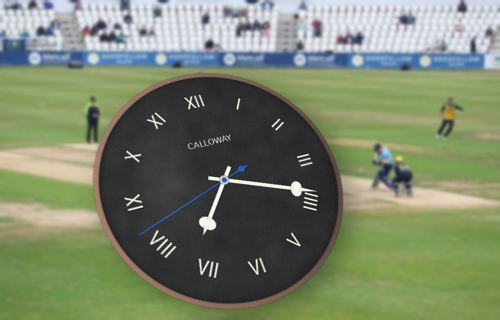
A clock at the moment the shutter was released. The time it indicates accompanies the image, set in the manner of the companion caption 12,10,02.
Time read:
7,18,42
